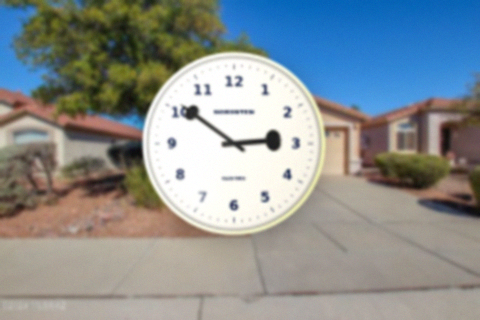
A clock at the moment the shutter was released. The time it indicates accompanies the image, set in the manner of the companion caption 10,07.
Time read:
2,51
